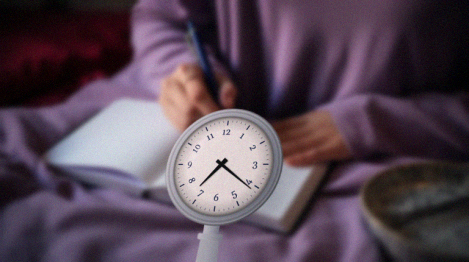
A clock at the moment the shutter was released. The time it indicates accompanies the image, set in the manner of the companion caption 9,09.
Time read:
7,21
